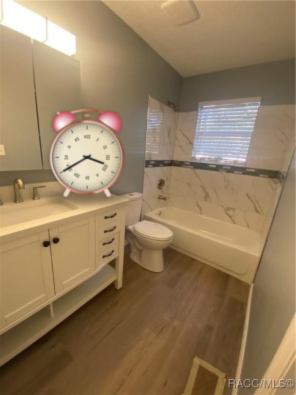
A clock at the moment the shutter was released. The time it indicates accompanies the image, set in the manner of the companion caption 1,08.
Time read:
3,40
